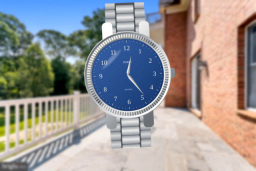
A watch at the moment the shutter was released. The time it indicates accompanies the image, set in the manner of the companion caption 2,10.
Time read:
12,24
